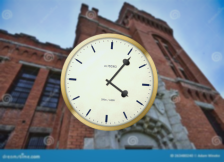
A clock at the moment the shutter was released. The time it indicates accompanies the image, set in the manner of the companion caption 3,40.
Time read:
4,06
